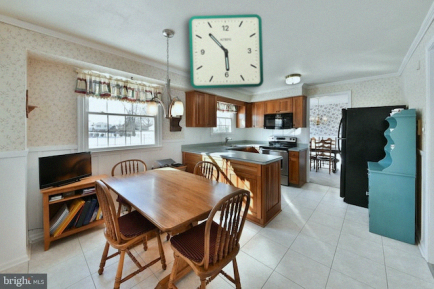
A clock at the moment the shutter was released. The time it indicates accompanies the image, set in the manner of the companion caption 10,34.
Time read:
5,53
